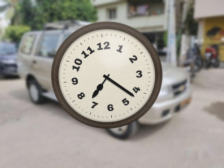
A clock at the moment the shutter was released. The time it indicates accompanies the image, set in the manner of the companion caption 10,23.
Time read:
7,22
